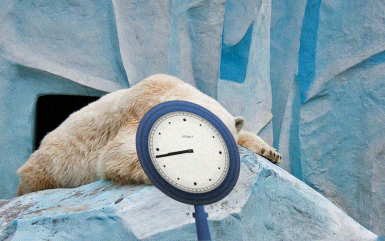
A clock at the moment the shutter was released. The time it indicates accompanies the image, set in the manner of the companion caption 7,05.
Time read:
8,43
